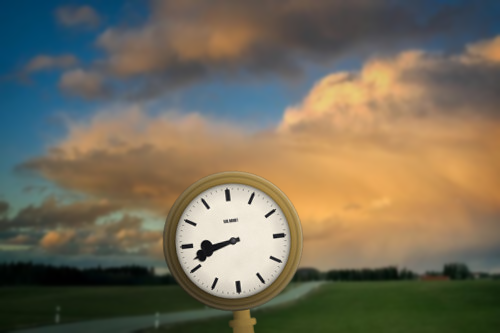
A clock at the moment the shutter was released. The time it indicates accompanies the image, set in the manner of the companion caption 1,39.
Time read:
8,42
